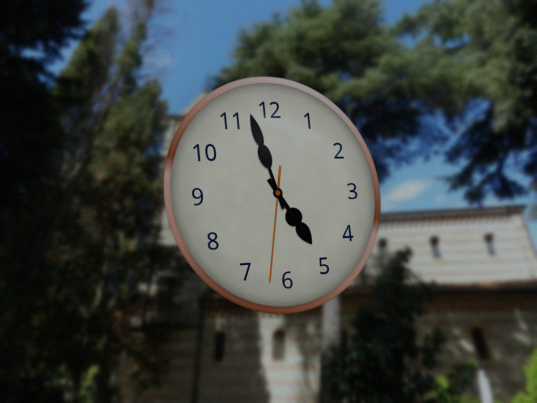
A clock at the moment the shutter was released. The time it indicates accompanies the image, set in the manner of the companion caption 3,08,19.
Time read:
4,57,32
